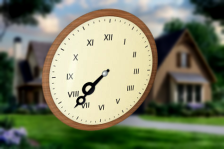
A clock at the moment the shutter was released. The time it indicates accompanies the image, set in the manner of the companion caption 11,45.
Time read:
7,37
